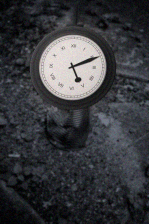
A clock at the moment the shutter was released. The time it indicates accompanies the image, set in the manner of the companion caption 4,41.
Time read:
5,11
